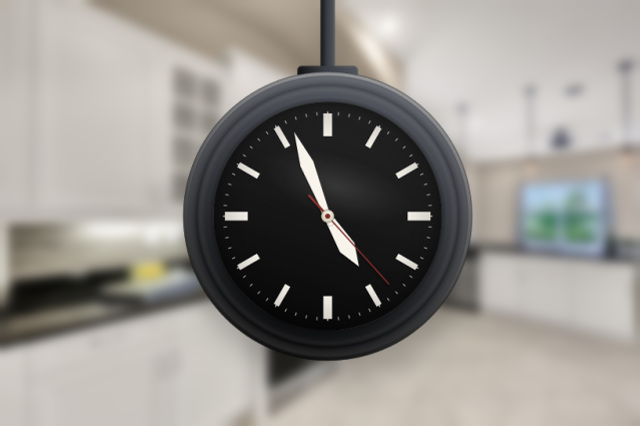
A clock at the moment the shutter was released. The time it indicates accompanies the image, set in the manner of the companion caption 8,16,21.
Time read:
4,56,23
